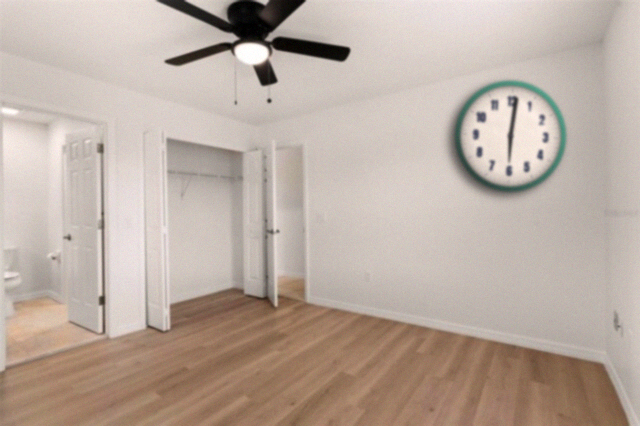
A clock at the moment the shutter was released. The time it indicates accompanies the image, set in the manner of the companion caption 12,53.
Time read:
6,01
